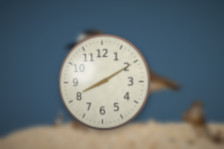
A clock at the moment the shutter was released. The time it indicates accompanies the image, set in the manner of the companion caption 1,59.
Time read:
8,10
